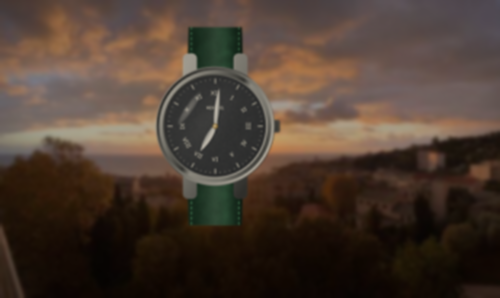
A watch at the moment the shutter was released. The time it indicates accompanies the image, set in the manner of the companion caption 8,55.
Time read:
7,01
